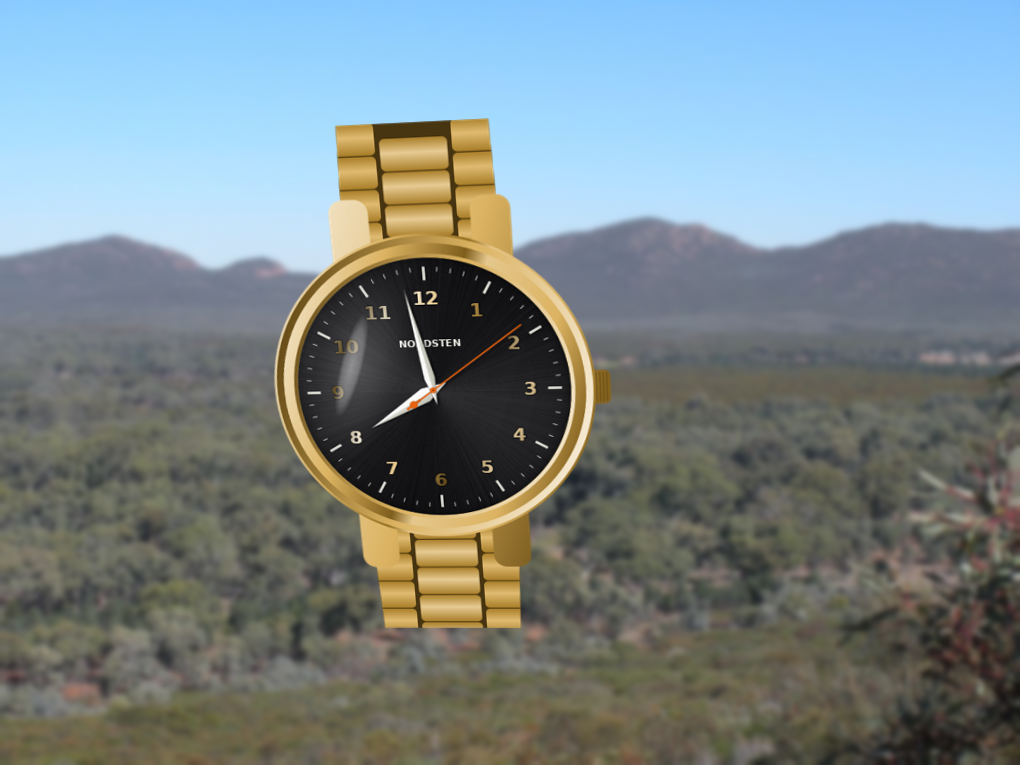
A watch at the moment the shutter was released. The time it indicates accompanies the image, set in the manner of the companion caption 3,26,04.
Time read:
7,58,09
